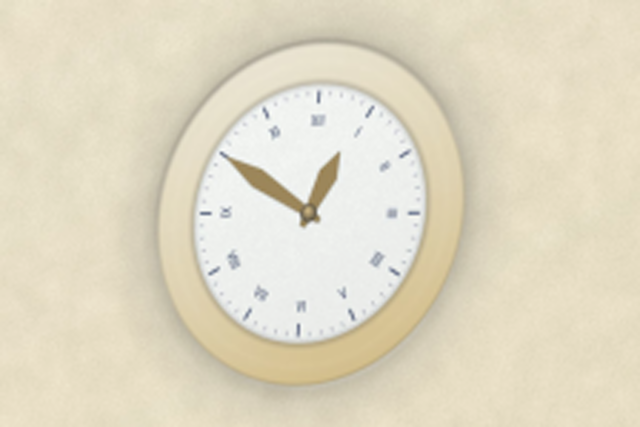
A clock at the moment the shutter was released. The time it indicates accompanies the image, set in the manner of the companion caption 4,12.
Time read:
12,50
